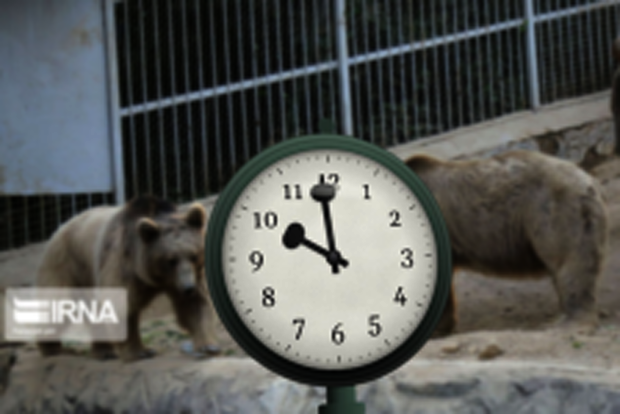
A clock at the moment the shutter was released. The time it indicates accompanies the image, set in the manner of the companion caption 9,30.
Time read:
9,59
